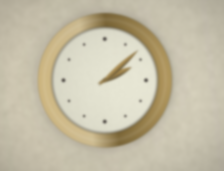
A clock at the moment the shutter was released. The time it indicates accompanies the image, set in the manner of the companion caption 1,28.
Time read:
2,08
